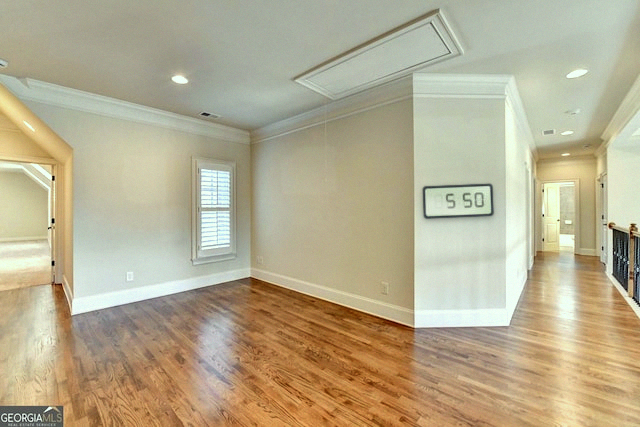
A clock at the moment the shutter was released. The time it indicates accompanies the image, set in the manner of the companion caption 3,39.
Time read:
5,50
